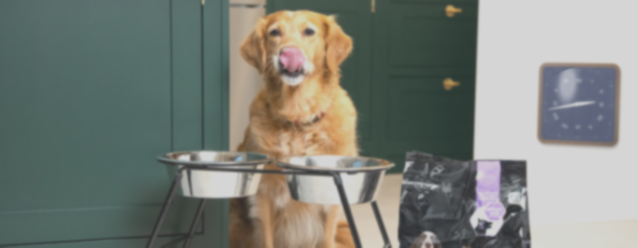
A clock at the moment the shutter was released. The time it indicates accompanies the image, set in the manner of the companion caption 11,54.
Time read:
2,43
